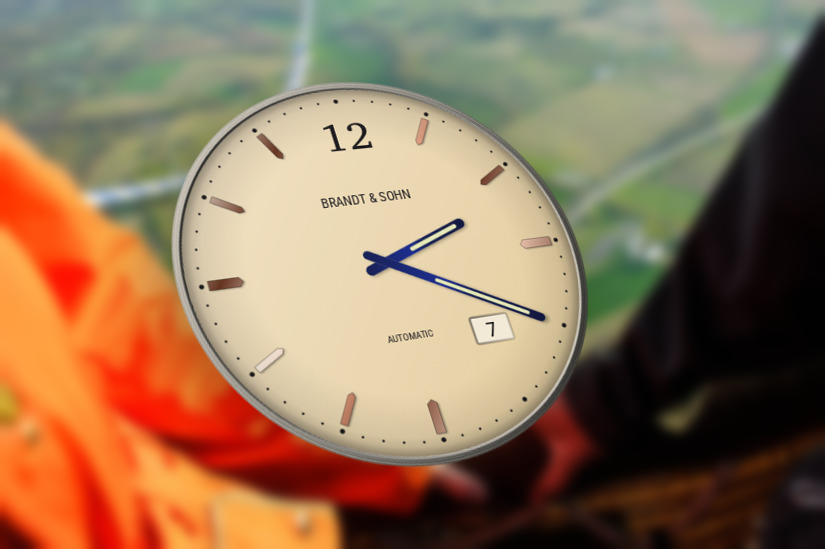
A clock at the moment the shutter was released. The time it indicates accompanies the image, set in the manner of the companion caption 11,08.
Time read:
2,20
